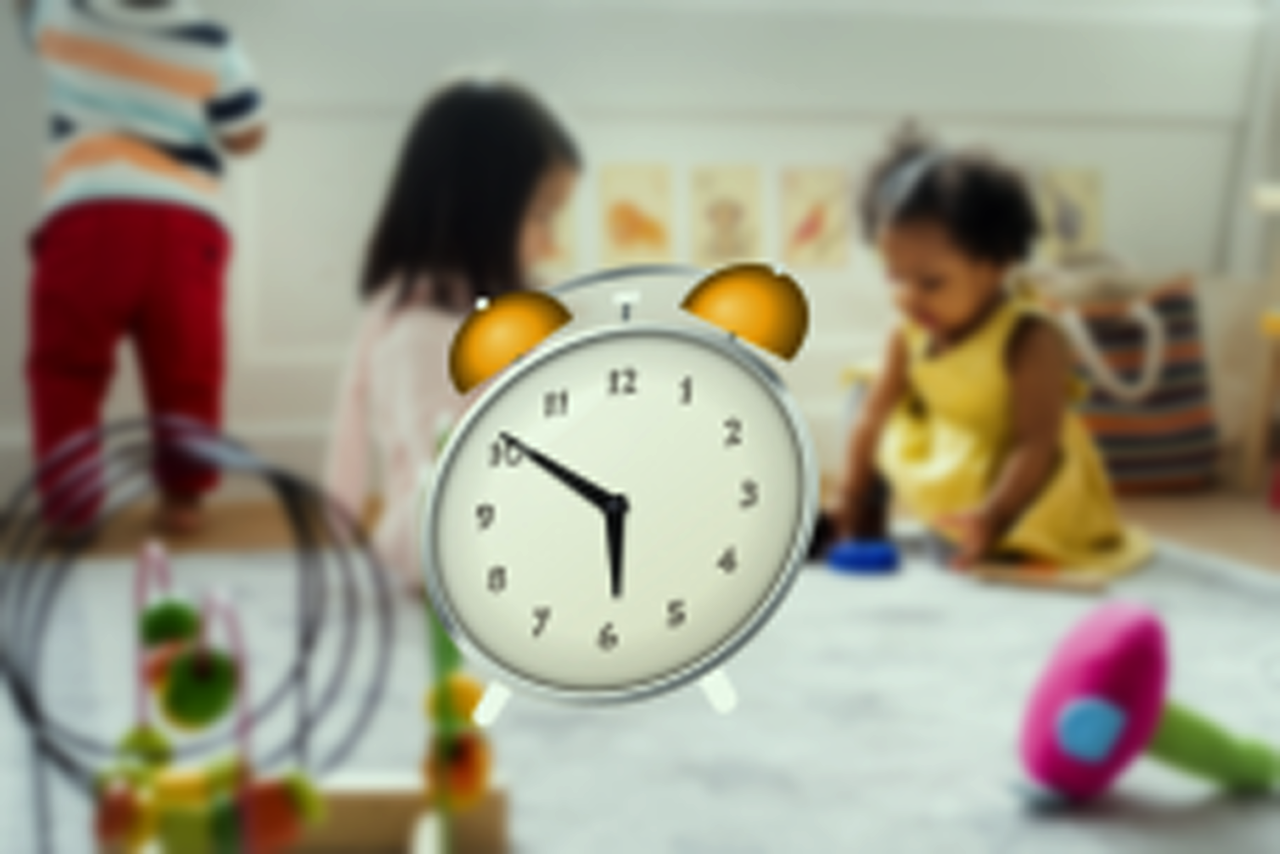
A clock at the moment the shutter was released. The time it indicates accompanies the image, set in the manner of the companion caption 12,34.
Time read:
5,51
